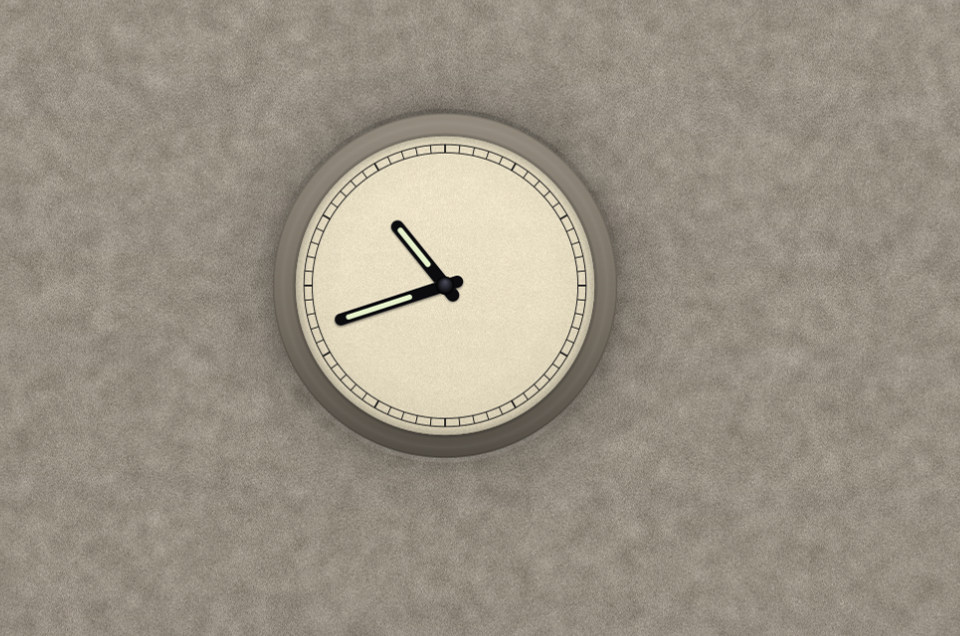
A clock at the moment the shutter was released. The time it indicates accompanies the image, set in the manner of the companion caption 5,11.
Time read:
10,42
